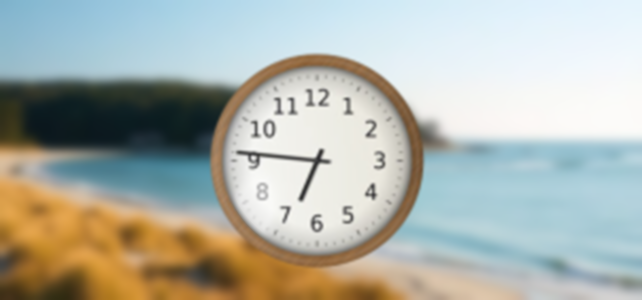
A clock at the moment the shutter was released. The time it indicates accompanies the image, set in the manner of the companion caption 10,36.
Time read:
6,46
